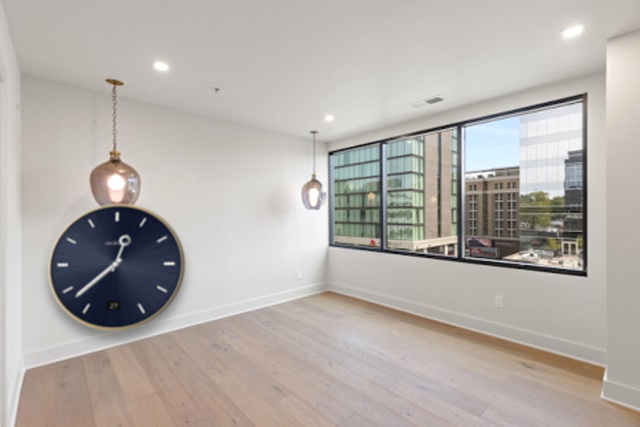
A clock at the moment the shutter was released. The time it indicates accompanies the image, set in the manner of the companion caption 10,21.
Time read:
12,38
